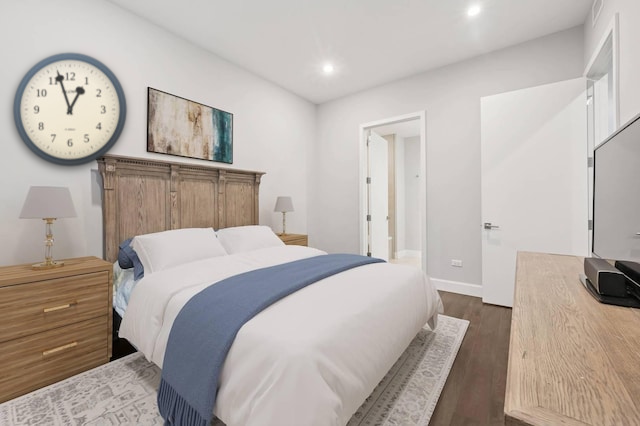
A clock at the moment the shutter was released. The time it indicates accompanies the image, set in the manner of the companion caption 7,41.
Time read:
12,57
